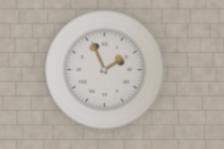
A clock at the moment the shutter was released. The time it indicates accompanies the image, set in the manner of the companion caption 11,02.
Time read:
1,56
